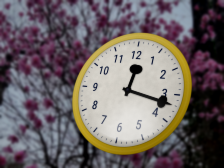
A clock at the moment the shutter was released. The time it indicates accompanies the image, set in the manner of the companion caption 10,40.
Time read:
12,17
